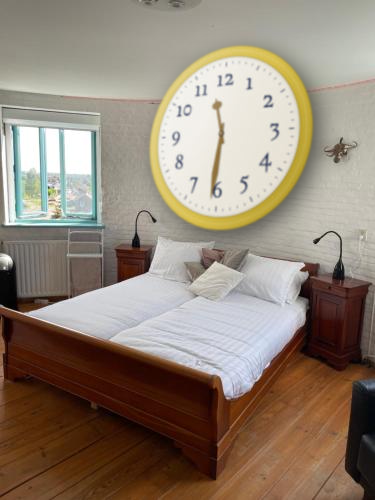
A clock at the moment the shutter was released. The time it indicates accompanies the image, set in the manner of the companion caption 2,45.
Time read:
11,31
